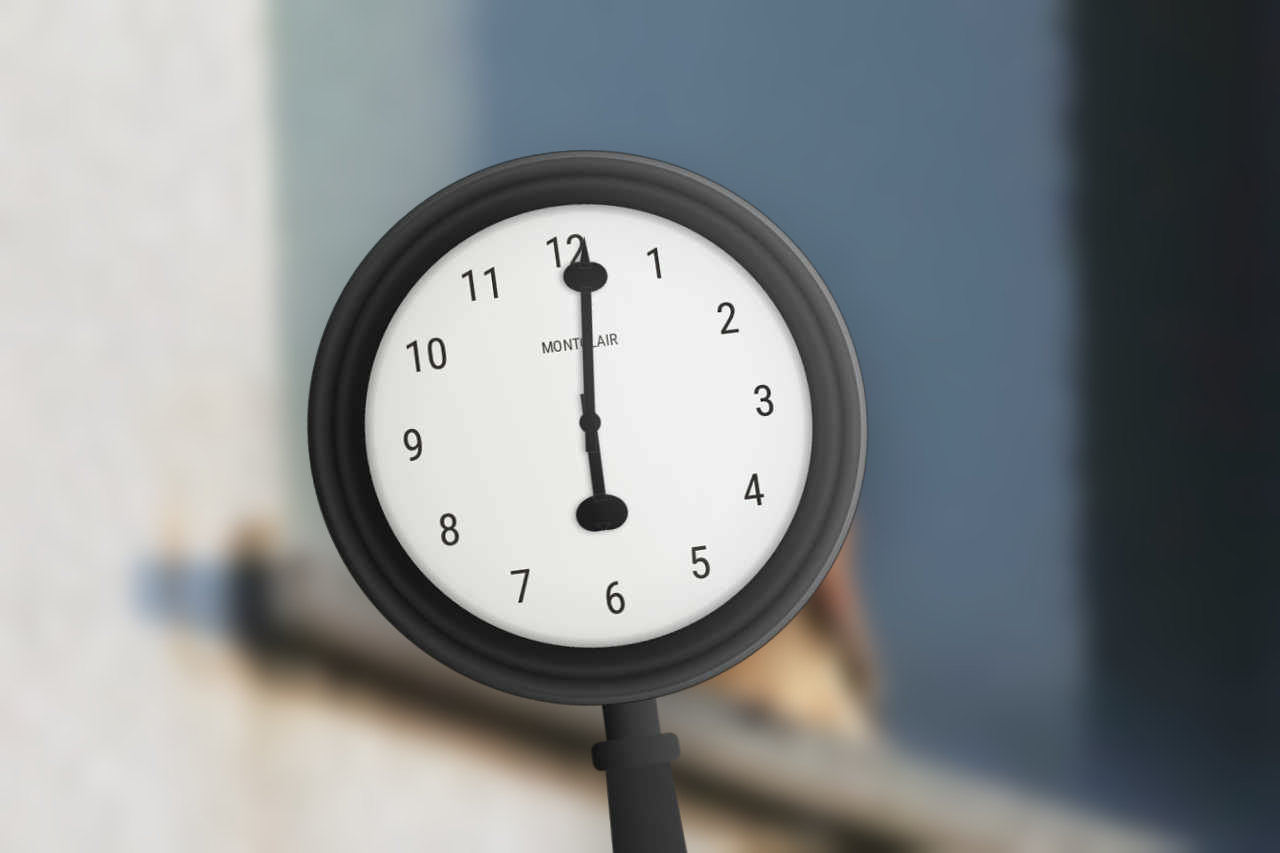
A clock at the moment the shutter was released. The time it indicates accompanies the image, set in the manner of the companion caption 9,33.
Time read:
6,01
